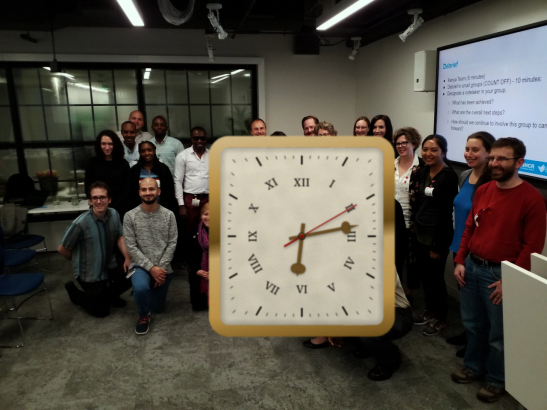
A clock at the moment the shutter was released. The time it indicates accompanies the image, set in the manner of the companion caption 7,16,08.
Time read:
6,13,10
